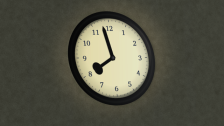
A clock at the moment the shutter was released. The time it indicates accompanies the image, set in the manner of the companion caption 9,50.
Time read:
7,58
